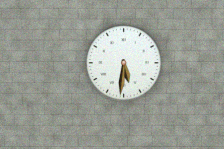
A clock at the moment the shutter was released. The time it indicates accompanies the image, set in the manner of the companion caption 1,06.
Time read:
5,31
